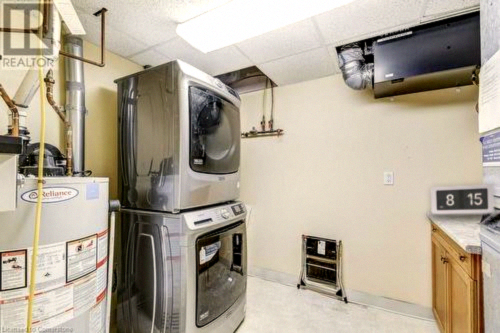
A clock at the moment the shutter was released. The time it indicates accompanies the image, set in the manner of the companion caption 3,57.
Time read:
8,15
